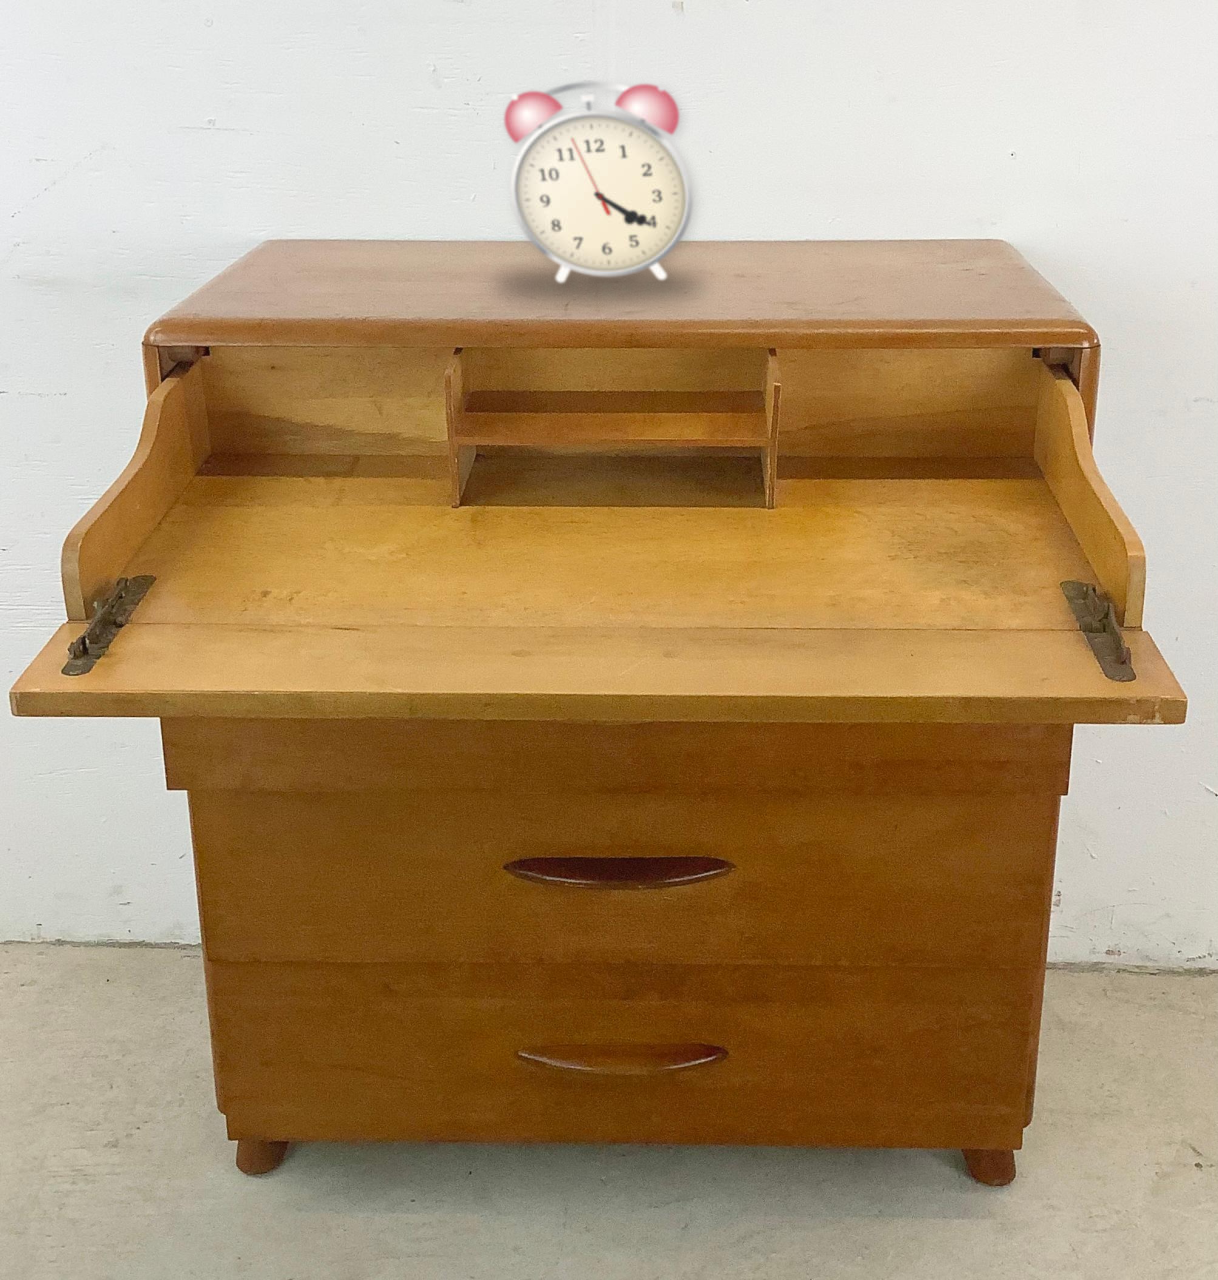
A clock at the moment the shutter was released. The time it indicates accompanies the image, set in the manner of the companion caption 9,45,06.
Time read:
4,20,57
